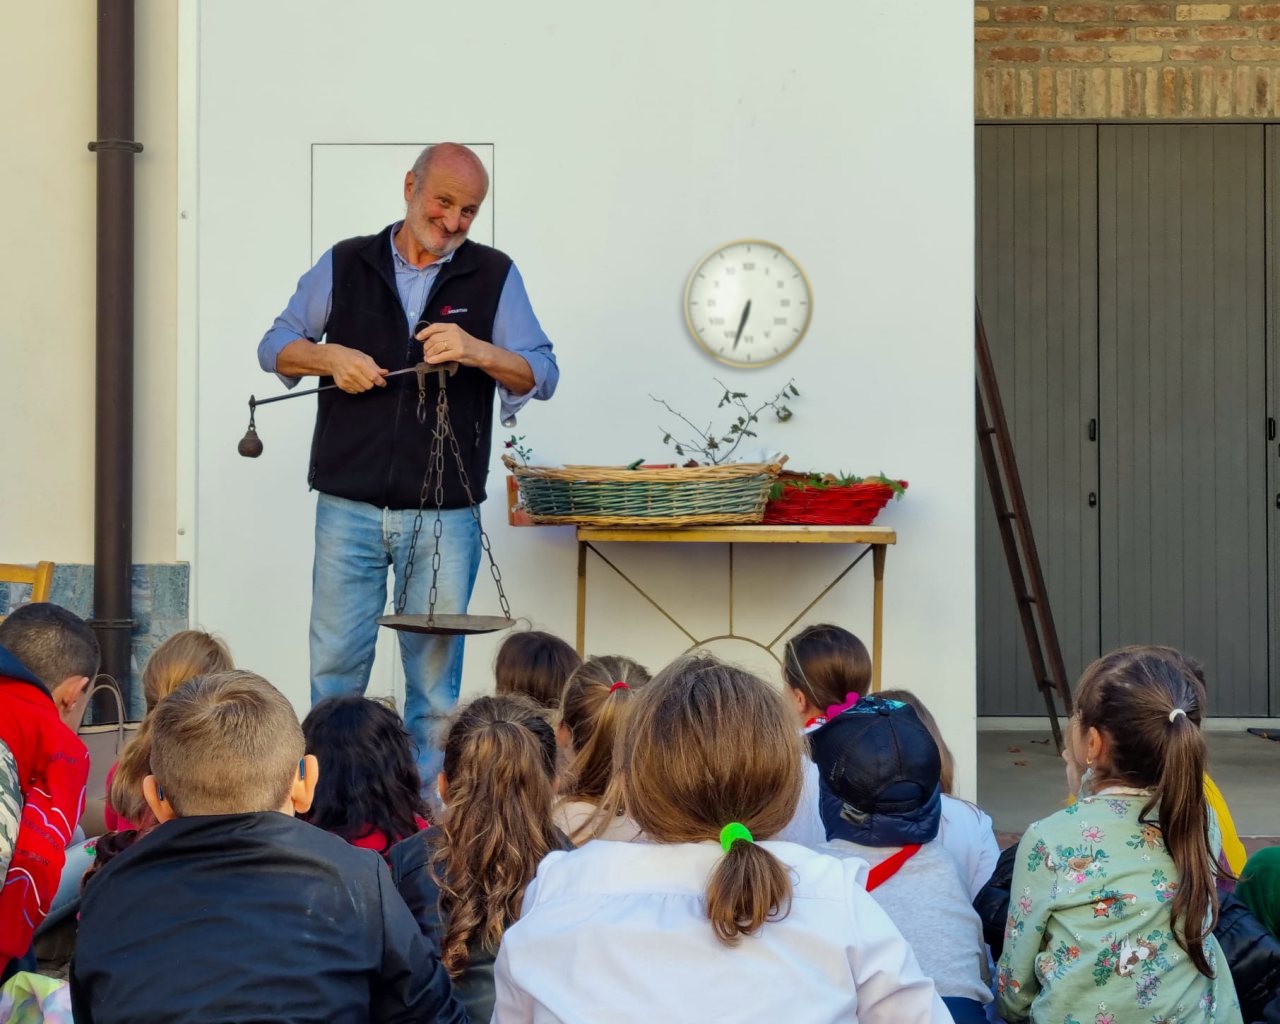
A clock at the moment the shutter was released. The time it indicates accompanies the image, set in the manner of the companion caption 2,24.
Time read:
6,33
